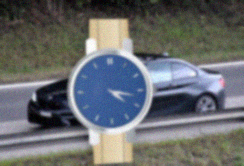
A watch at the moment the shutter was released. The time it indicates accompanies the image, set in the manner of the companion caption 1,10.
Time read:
4,17
